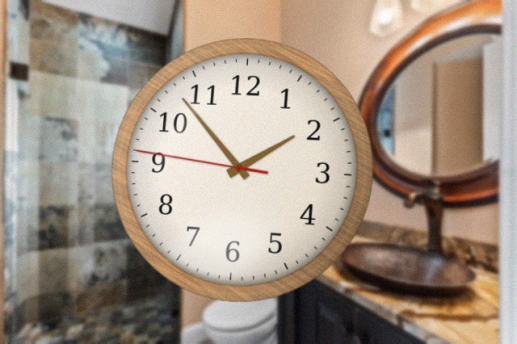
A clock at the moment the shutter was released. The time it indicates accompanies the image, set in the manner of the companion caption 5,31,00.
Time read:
1,52,46
